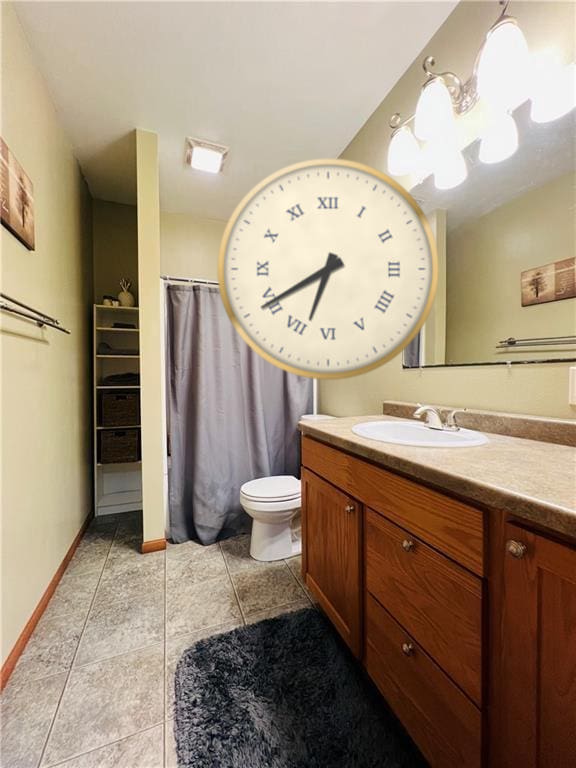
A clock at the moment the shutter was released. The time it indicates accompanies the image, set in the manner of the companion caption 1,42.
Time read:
6,40
